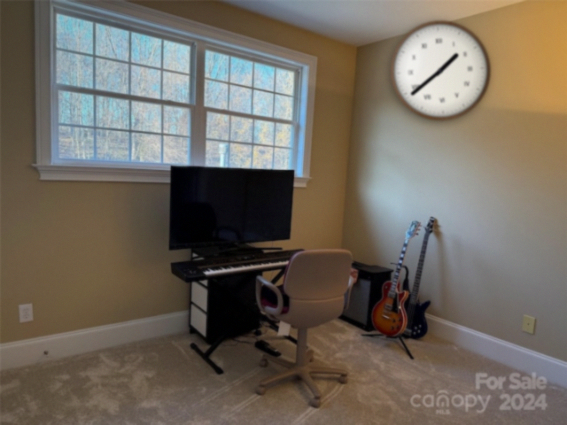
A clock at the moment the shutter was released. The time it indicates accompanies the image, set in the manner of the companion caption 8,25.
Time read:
1,39
